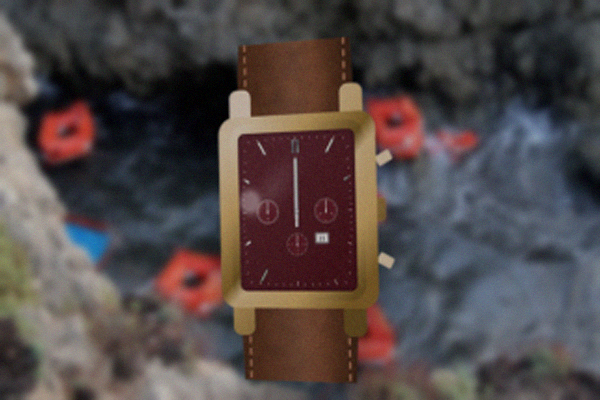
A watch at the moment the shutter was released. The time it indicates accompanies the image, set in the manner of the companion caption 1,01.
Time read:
12,00
